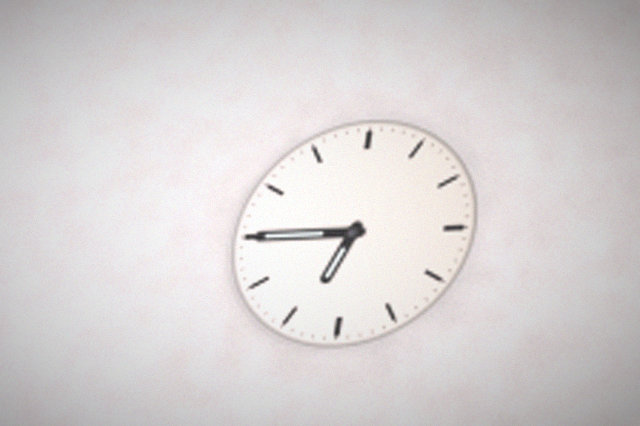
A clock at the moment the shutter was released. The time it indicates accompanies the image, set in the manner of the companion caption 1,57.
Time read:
6,45
